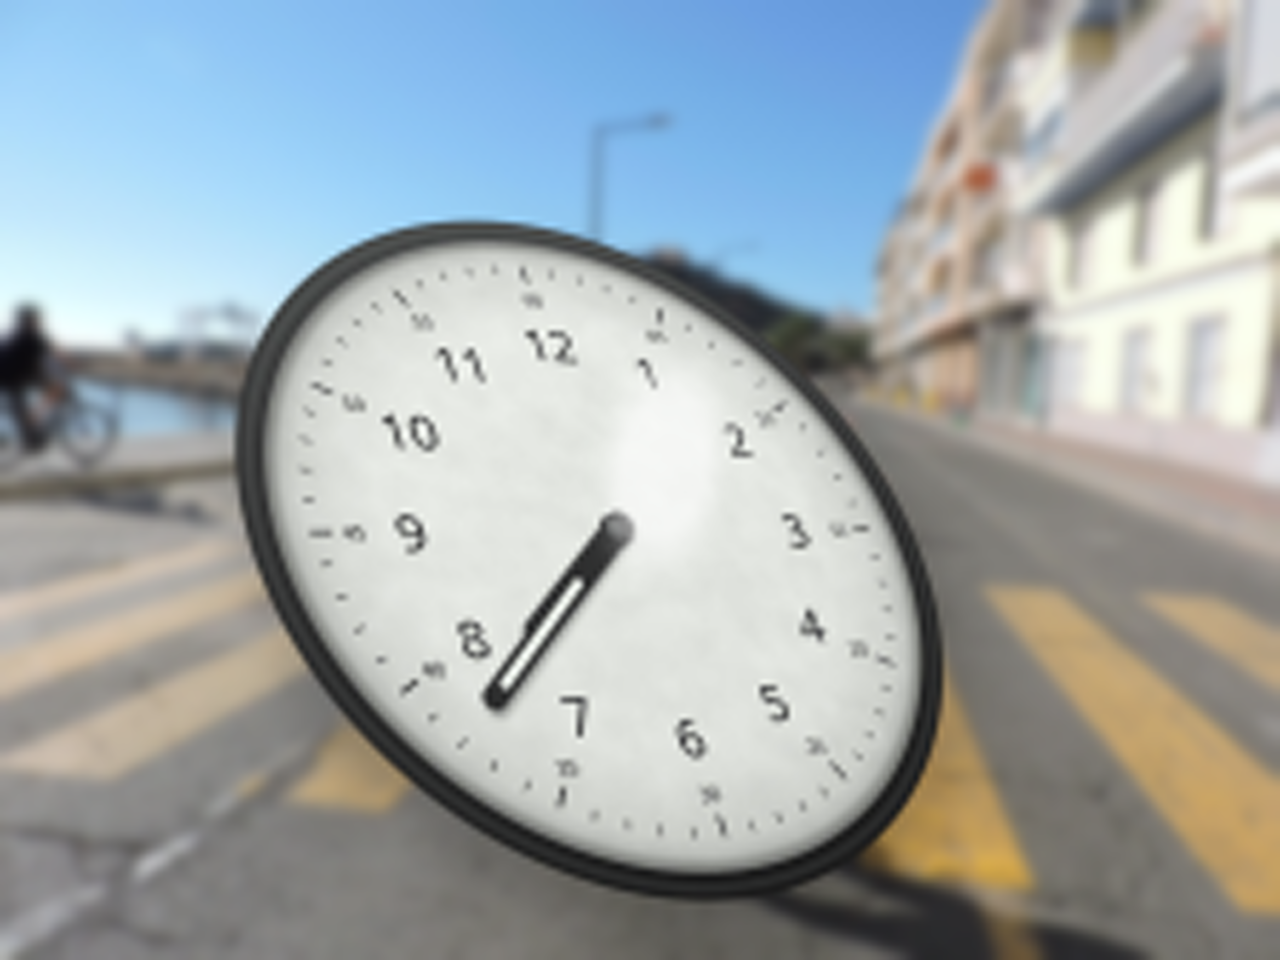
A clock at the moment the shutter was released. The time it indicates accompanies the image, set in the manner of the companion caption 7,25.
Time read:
7,38
